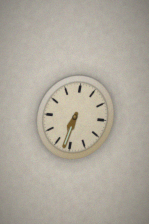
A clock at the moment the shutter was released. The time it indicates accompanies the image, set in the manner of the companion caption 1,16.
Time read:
6,32
